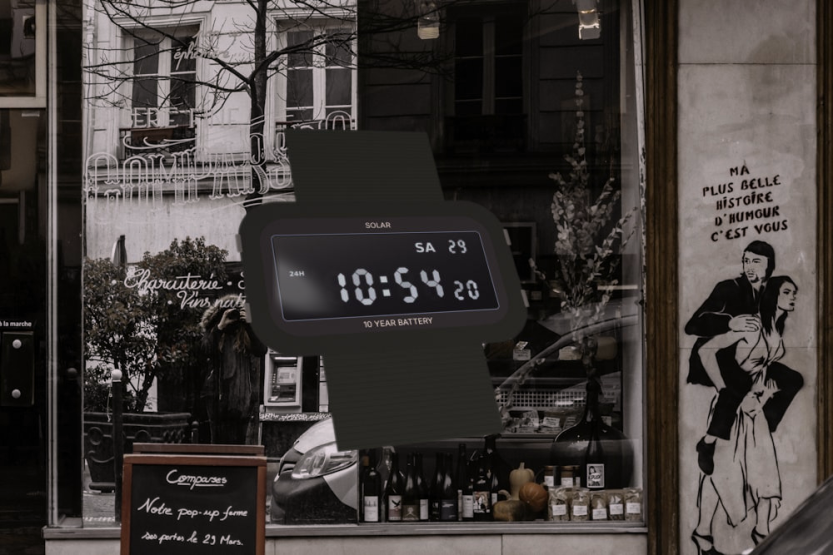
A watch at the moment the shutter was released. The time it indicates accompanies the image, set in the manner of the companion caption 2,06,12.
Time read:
10,54,20
